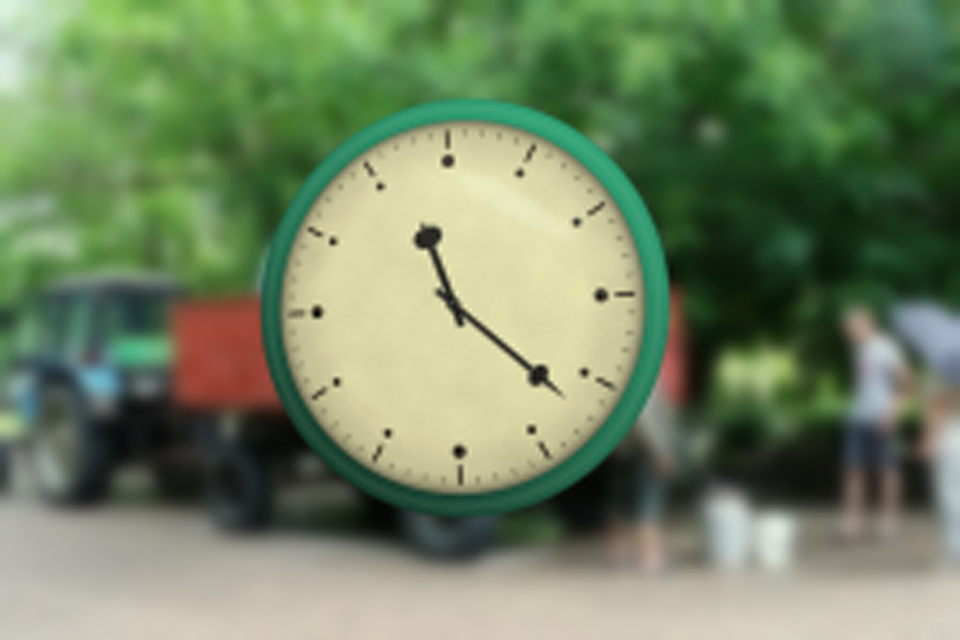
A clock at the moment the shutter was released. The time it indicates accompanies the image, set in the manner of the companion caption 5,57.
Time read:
11,22
